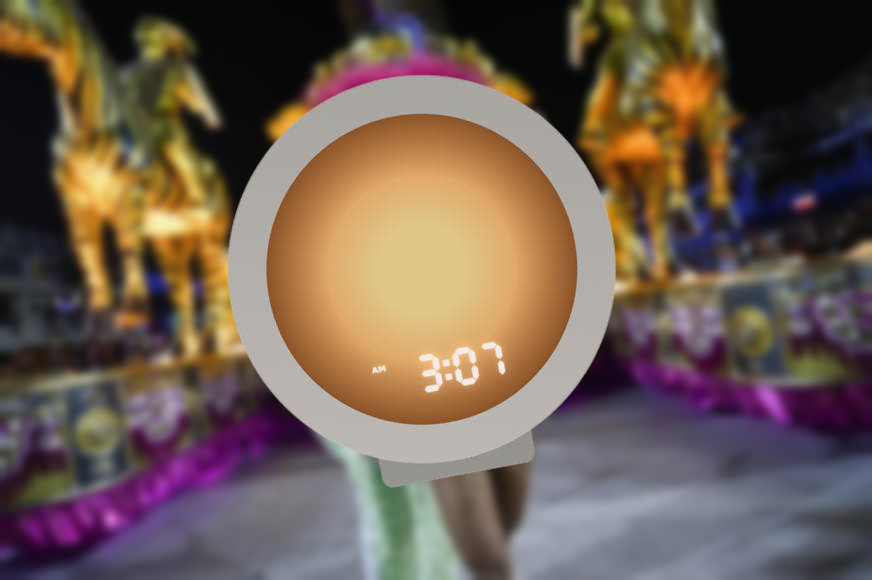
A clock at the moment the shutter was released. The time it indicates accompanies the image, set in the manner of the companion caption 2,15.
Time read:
3,07
